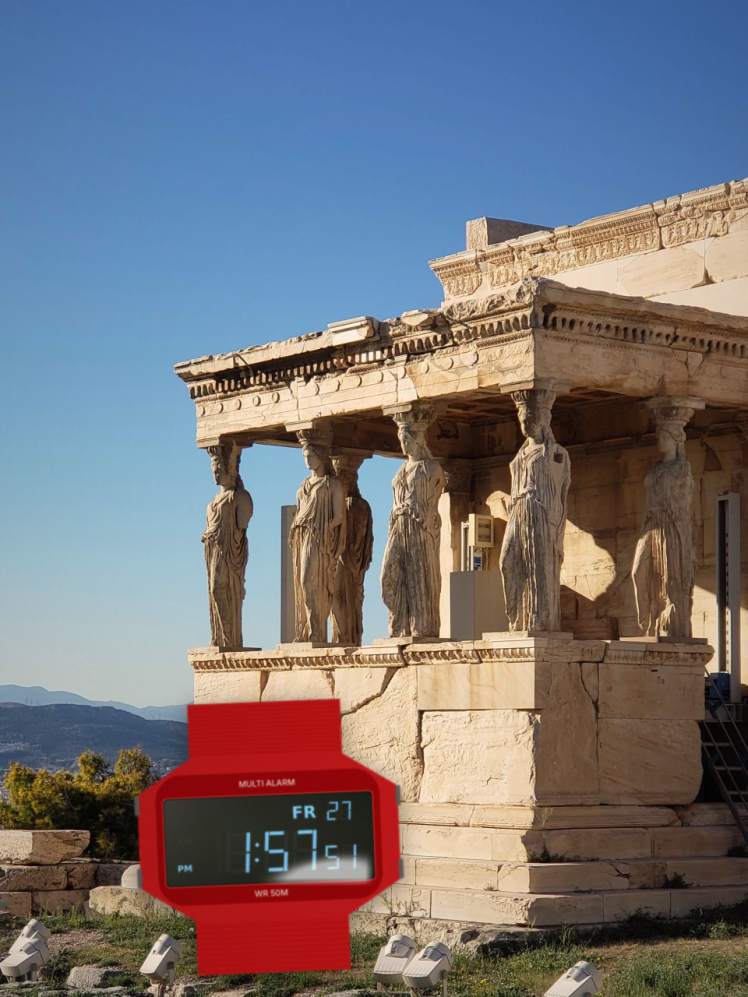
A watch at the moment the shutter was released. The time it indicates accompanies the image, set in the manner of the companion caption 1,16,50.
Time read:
1,57,51
